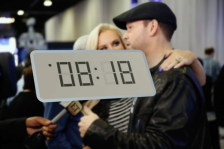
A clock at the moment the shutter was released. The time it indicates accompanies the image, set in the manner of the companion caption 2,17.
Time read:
8,18
